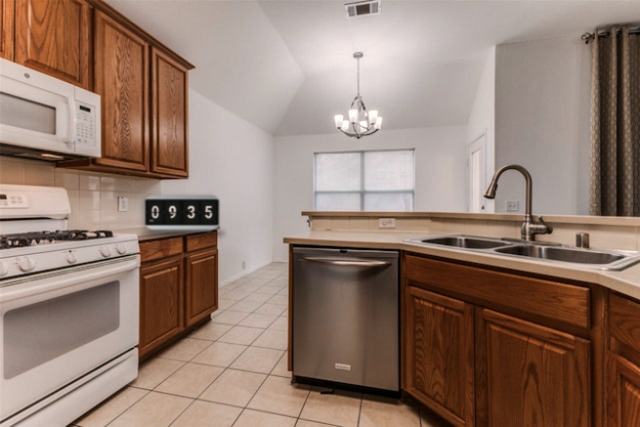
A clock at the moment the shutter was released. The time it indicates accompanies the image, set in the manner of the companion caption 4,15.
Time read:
9,35
